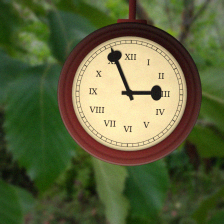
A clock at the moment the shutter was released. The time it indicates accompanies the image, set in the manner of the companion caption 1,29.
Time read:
2,56
